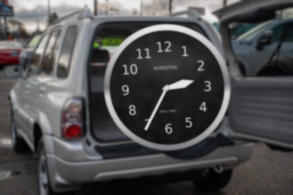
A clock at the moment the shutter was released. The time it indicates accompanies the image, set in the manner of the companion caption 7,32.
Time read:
2,35
